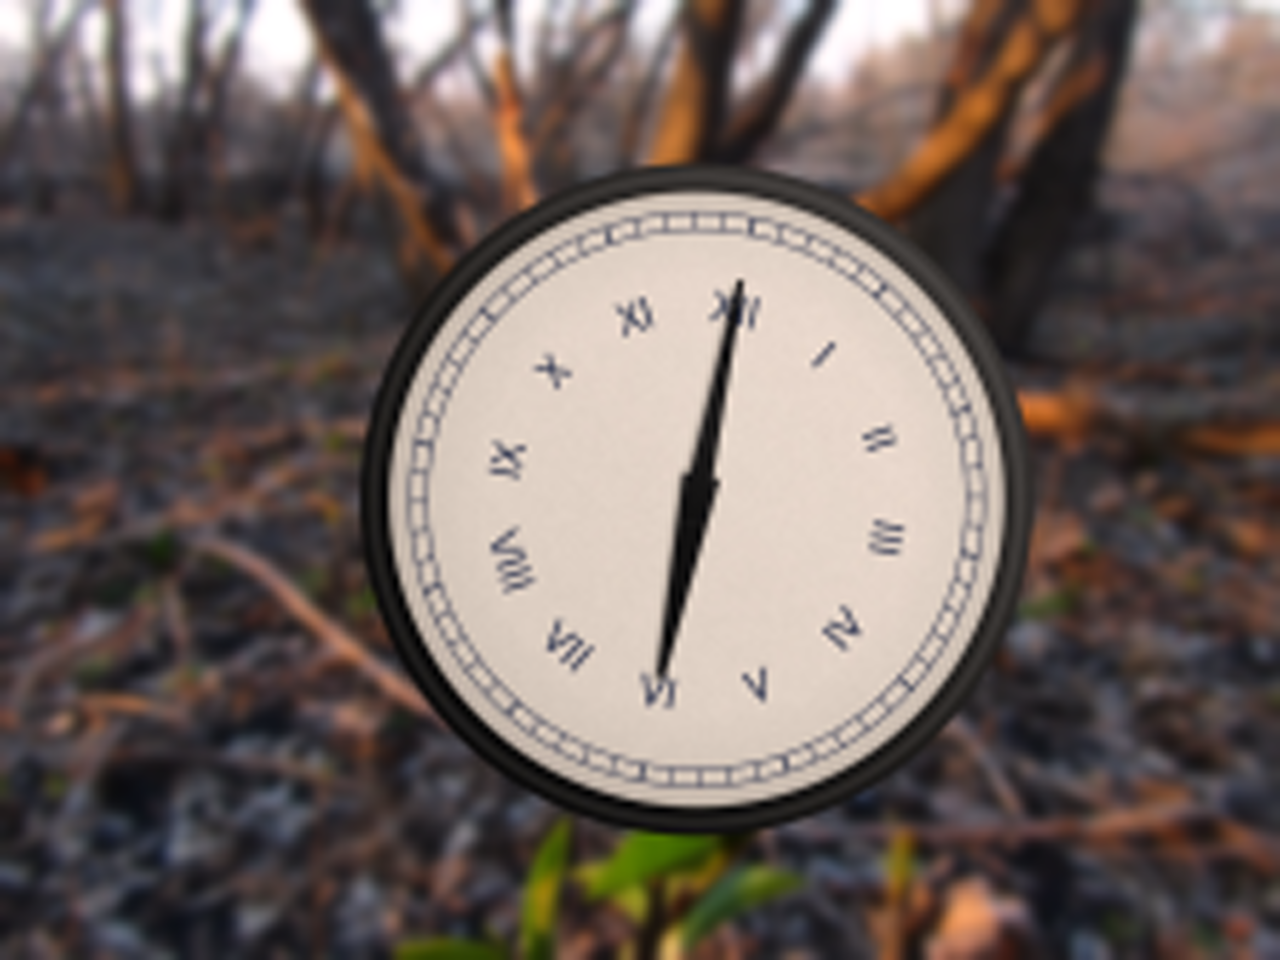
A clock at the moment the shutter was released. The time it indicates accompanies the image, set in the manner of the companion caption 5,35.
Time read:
6,00
